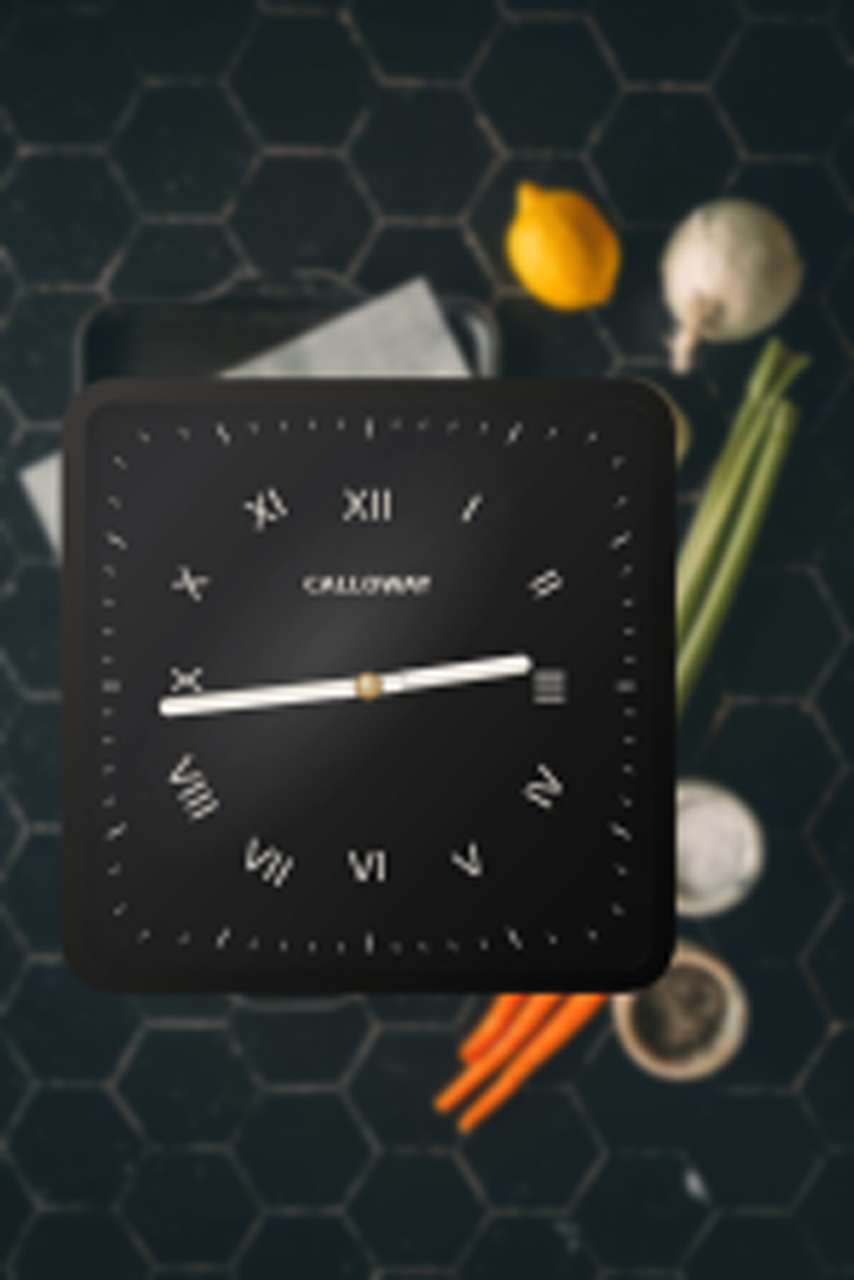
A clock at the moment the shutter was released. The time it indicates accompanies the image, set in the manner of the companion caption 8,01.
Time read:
2,44
